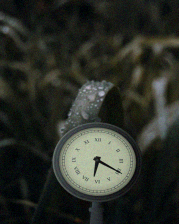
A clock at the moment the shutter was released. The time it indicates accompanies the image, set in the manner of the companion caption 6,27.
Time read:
6,20
